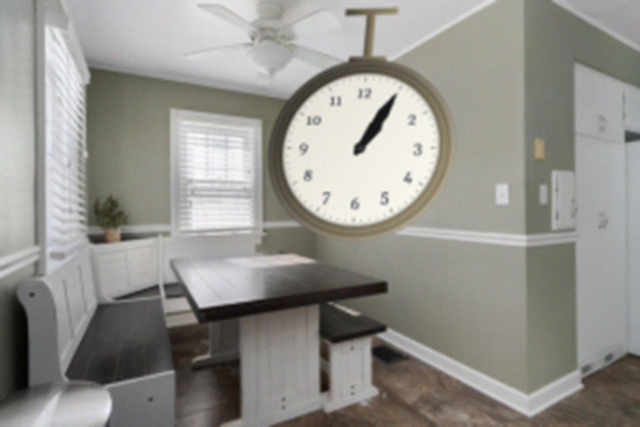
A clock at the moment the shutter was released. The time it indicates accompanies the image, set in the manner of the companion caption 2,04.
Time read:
1,05
